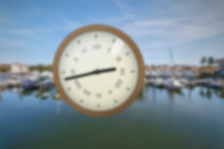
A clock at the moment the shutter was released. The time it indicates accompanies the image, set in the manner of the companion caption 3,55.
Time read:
2,43
